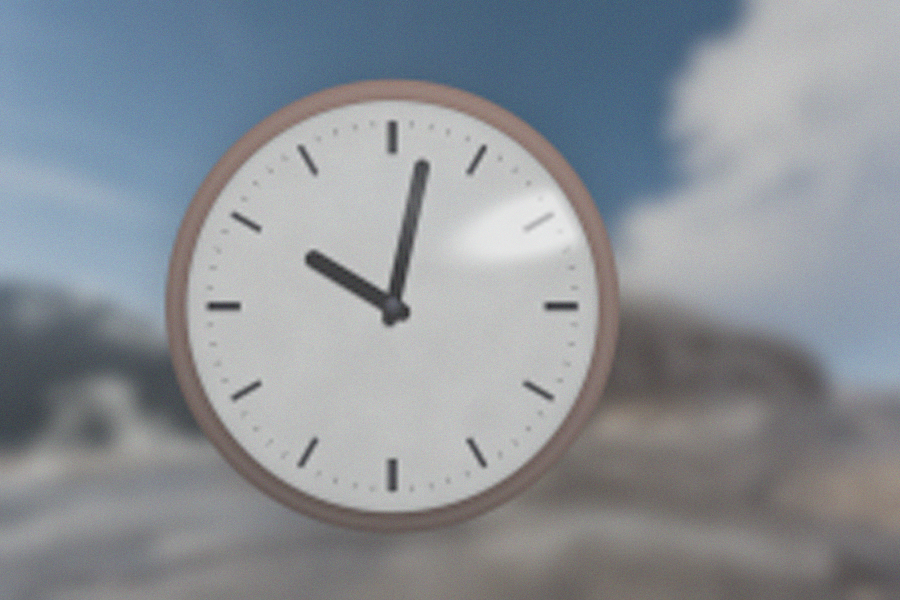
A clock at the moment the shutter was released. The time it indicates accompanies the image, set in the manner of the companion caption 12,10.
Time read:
10,02
